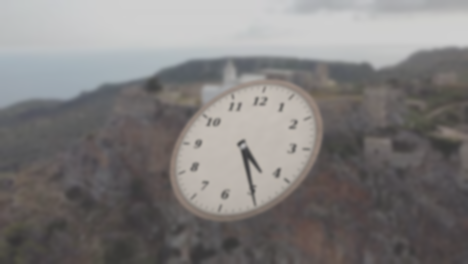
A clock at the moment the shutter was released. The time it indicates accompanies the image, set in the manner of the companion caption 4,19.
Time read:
4,25
